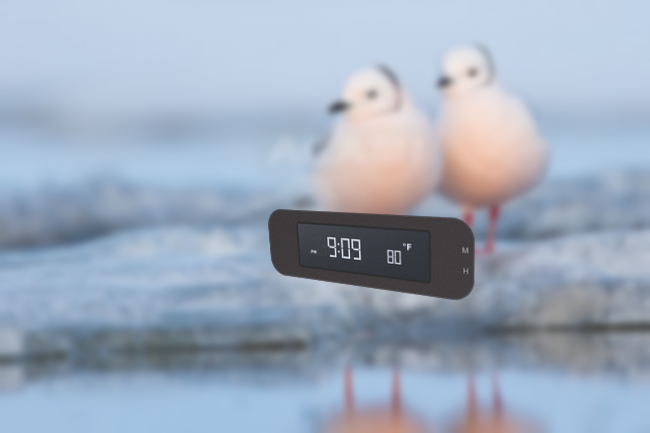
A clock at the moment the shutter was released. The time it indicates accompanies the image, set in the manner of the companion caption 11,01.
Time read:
9,09
